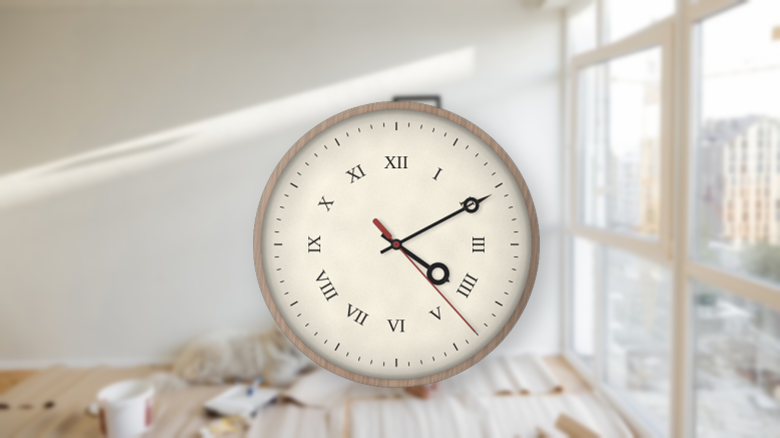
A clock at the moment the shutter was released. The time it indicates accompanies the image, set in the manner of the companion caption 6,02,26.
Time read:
4,10,23
